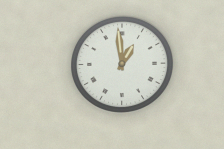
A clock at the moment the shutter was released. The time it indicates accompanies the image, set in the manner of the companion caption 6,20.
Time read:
12,59
